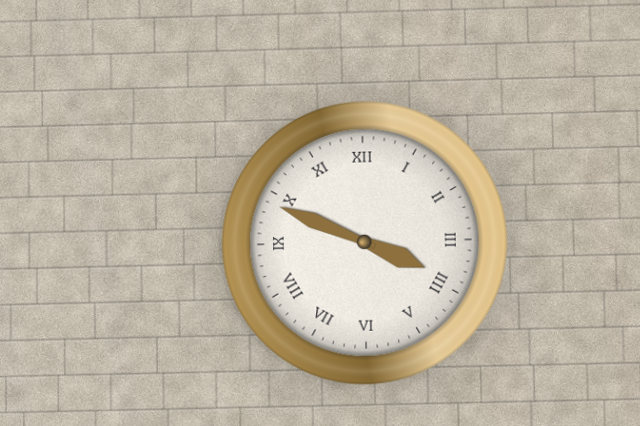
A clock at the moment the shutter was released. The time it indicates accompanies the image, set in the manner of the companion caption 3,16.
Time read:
3,49
